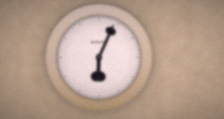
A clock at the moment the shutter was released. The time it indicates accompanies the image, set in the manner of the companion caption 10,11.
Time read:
6,04
